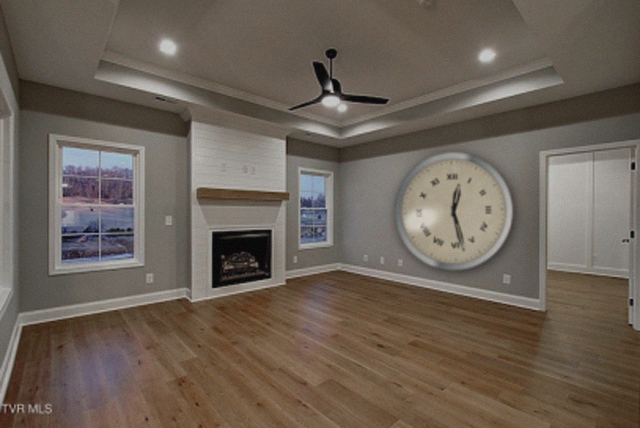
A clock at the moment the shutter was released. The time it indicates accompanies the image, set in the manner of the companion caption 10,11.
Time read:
12,28
